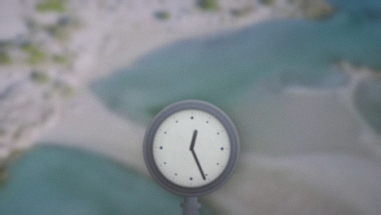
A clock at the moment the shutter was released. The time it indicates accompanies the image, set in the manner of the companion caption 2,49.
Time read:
12,26
